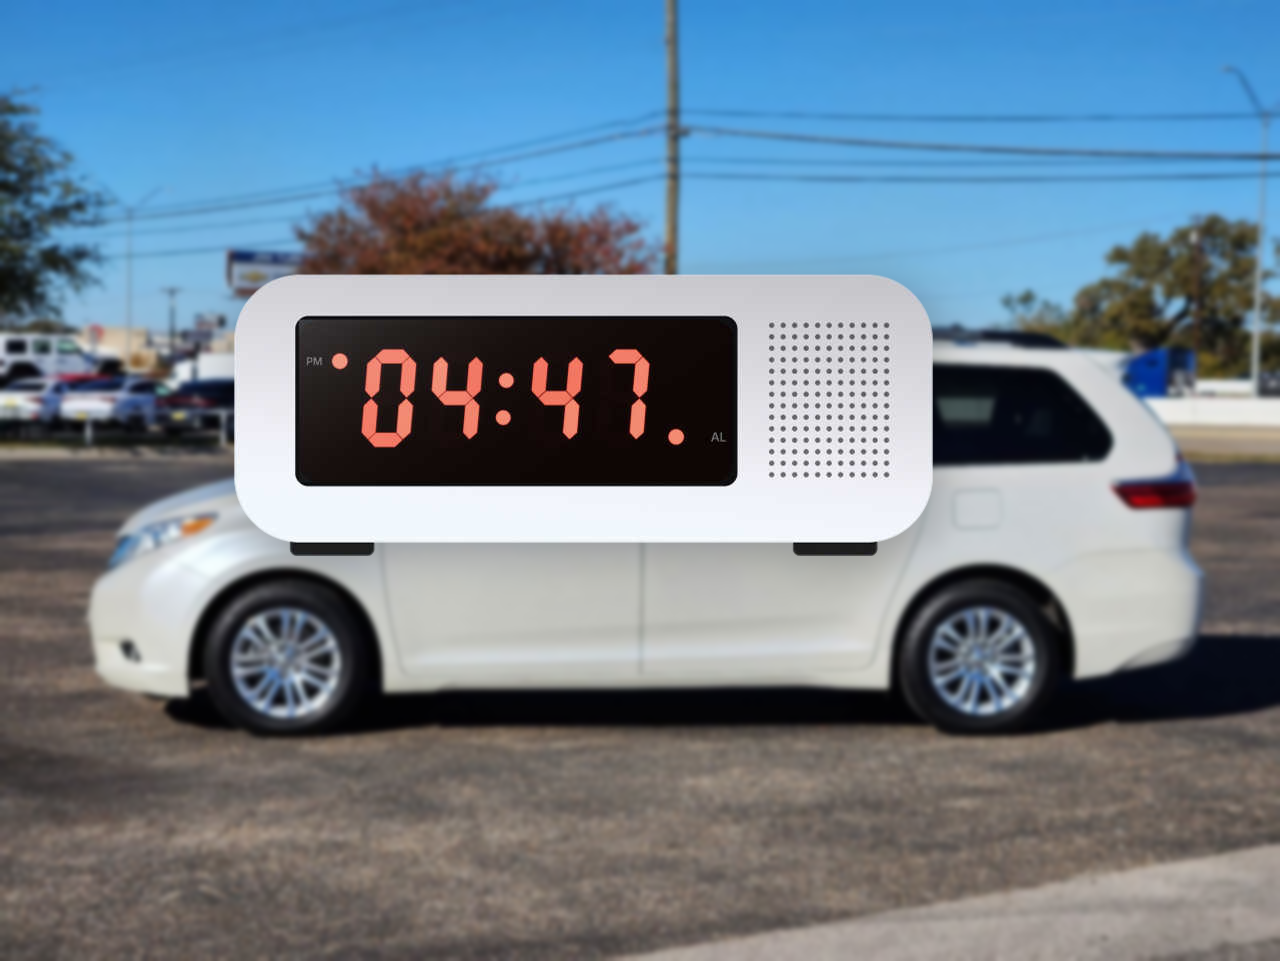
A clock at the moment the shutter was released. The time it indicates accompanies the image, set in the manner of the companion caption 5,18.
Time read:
4,47
